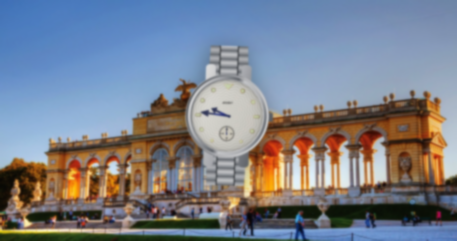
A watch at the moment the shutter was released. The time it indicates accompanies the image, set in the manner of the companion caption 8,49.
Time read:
9,46
